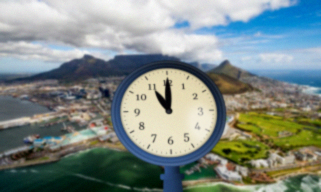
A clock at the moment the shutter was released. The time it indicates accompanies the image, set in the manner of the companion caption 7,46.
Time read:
11,00
